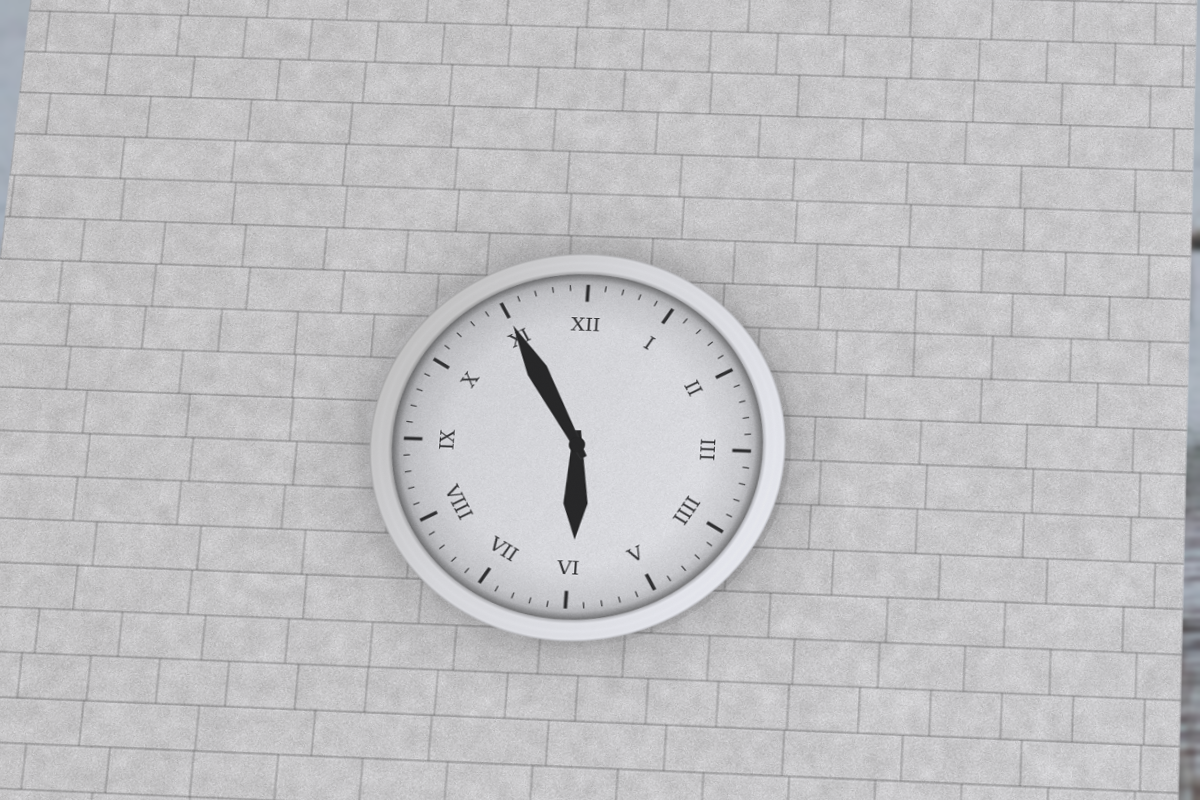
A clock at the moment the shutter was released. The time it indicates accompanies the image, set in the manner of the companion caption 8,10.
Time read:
5,55
